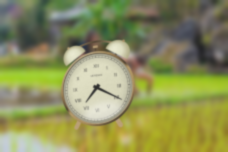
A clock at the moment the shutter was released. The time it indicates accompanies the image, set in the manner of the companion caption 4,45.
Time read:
7,20
